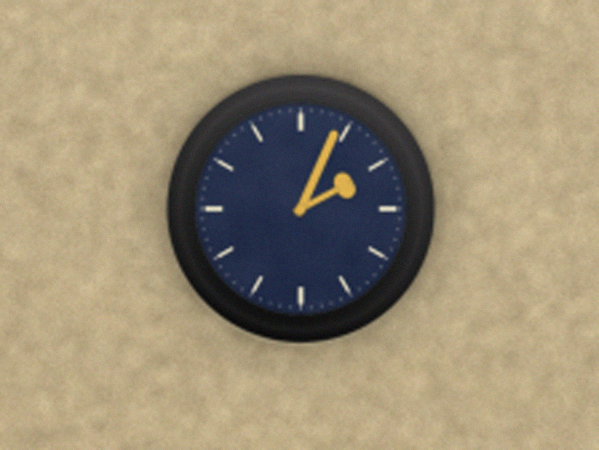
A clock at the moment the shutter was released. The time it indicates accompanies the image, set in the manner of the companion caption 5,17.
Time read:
2,04
